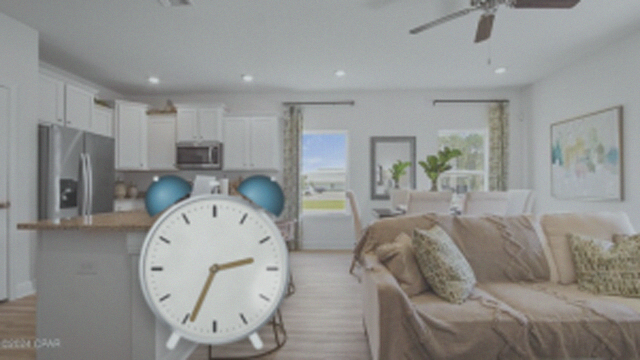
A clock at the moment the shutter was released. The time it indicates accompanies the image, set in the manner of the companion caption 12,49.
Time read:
2,34
